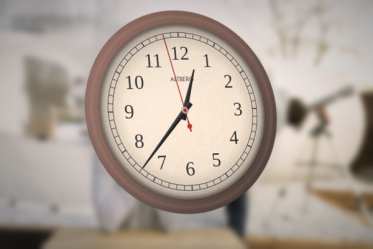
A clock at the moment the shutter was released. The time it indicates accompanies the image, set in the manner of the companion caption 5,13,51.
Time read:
12,36,58
